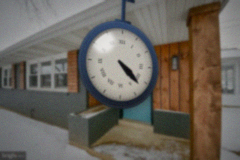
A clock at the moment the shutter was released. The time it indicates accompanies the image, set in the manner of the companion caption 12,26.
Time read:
4,22
